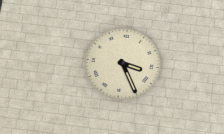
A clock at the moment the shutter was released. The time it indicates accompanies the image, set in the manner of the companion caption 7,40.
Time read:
3,25
